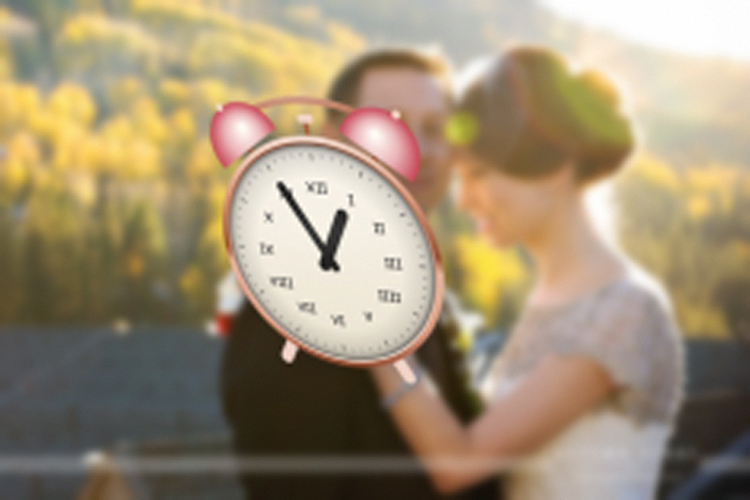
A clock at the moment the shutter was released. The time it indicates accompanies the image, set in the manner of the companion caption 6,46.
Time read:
12,55
